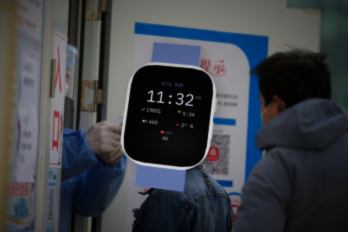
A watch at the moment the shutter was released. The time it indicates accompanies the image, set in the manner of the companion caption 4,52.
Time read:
11,32
